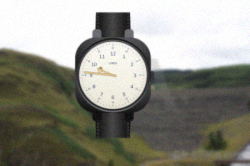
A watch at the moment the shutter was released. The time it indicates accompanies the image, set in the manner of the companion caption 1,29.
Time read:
9,46
